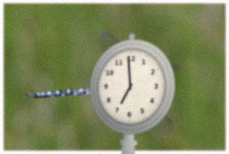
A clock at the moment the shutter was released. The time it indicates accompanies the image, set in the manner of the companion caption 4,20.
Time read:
6,59
